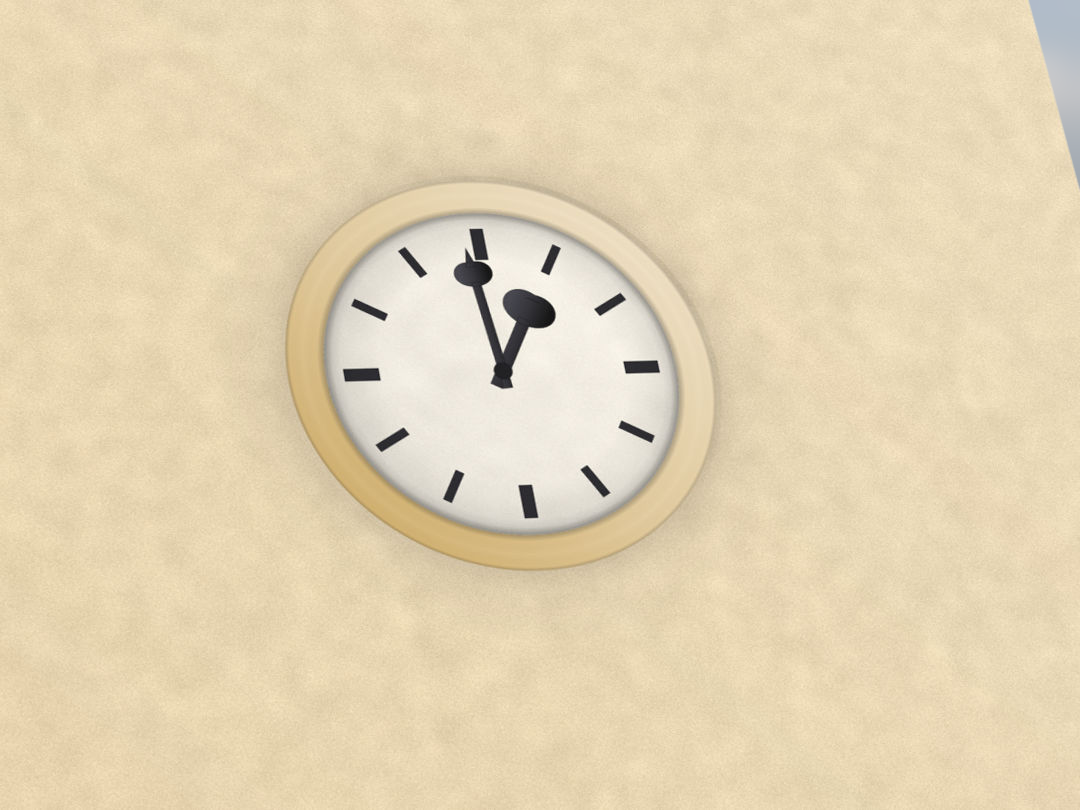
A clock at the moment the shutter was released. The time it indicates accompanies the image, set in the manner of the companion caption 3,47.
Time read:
12,59
